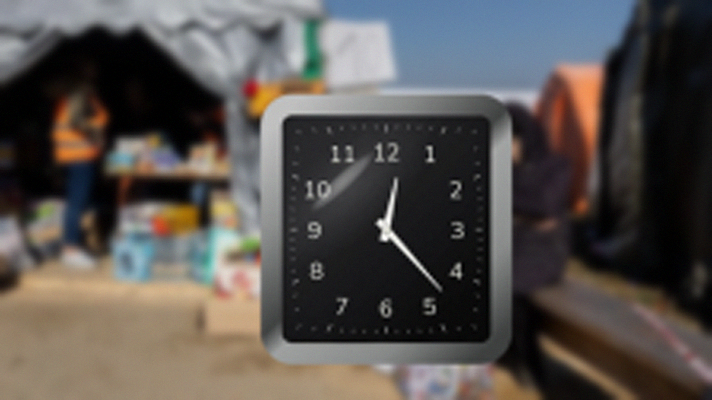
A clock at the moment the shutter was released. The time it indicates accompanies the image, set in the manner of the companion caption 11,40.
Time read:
12,23
